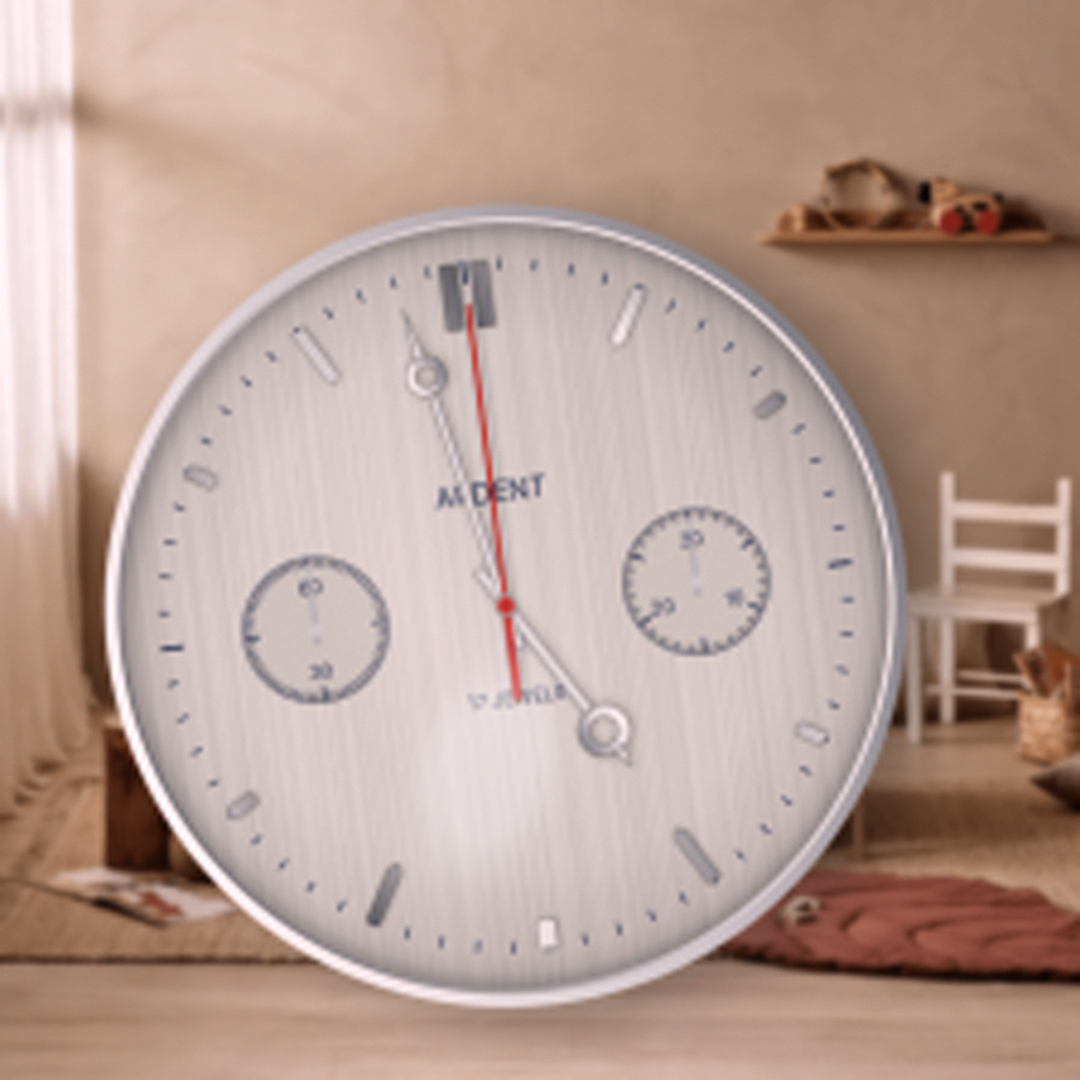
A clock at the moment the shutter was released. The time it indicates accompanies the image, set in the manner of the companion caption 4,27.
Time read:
4,58
